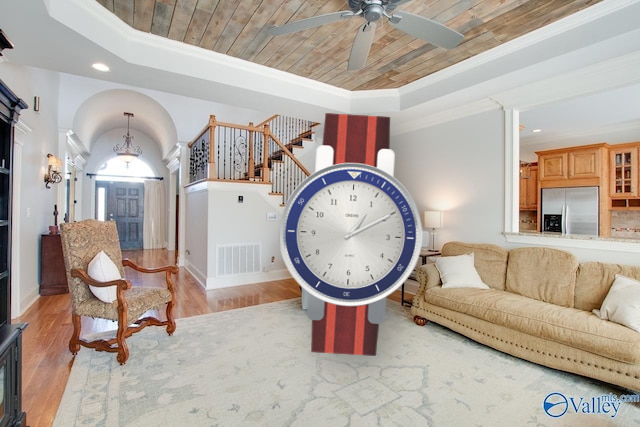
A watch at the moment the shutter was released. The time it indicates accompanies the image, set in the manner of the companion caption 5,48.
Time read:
1,10
